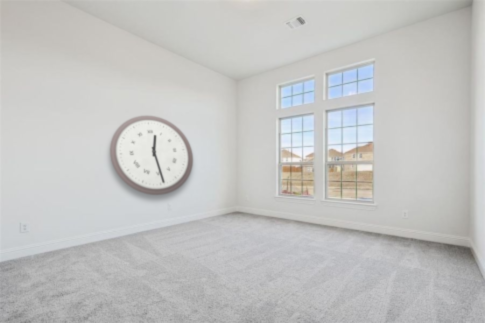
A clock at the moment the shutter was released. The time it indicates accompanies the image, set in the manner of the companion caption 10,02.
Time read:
12,29
